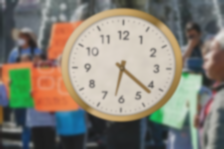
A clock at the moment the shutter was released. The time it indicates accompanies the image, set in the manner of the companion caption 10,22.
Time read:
6,22
